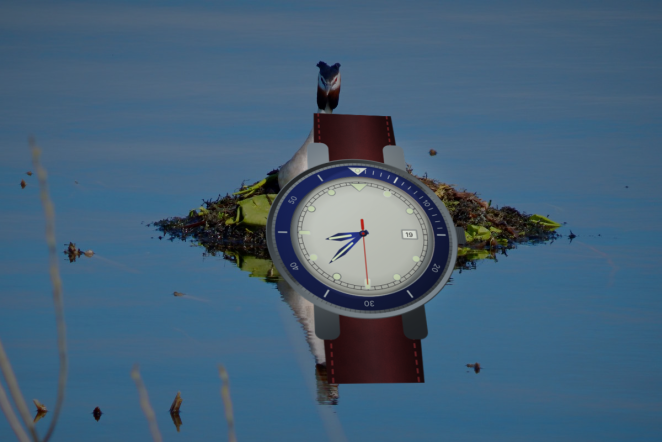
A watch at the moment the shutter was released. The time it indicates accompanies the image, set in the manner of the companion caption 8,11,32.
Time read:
8,37,30
